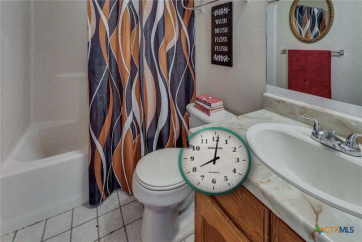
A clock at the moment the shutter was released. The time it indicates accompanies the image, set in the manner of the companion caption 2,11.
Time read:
8,01
